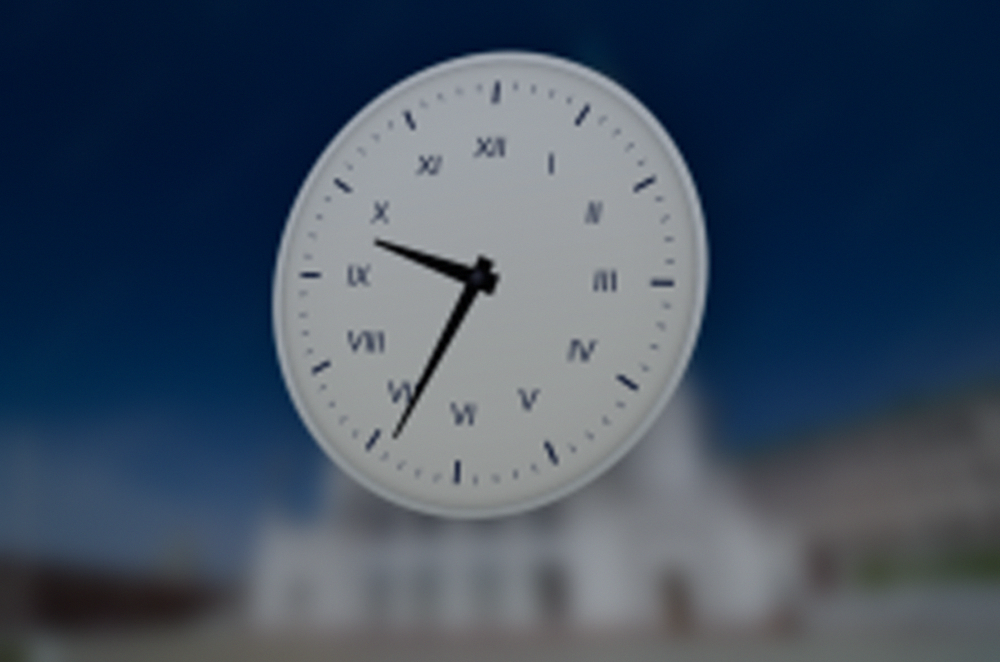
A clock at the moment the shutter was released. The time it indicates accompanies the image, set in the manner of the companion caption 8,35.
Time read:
9,34
